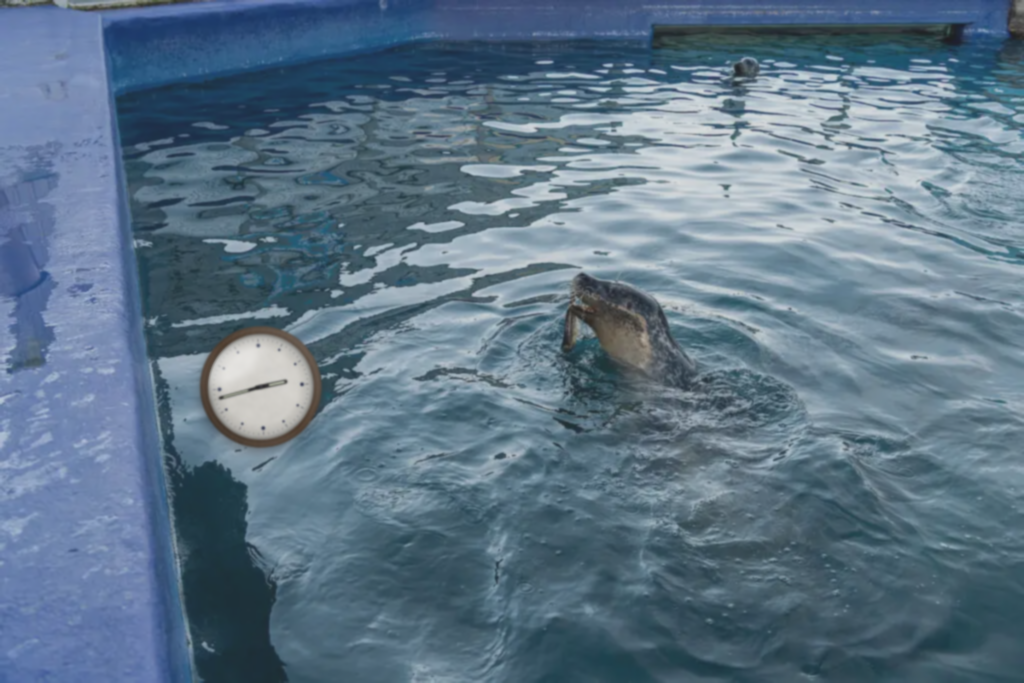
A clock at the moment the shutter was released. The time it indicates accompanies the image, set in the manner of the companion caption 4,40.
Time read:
2,43
